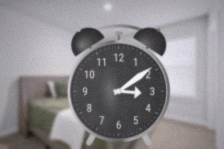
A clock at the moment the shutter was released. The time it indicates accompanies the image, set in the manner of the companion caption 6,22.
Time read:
3,09
